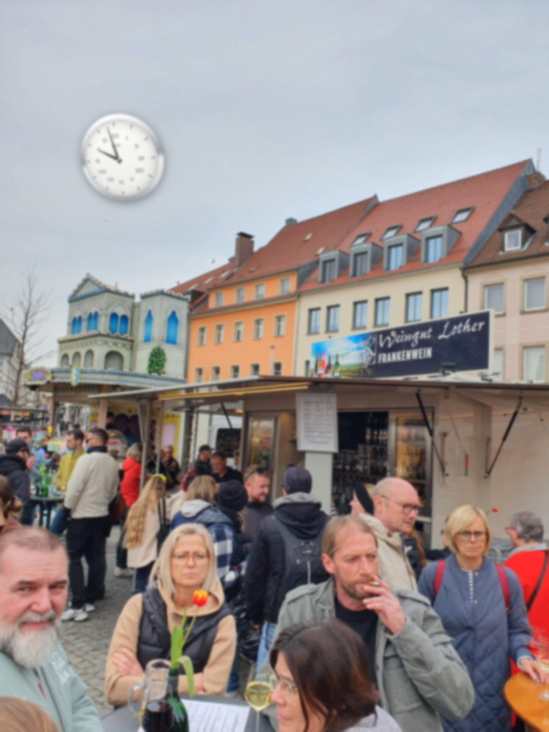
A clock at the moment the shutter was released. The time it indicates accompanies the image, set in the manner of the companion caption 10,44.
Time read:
9,58
